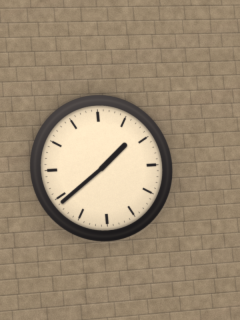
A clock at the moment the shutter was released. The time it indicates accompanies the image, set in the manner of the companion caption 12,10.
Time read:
1,39
